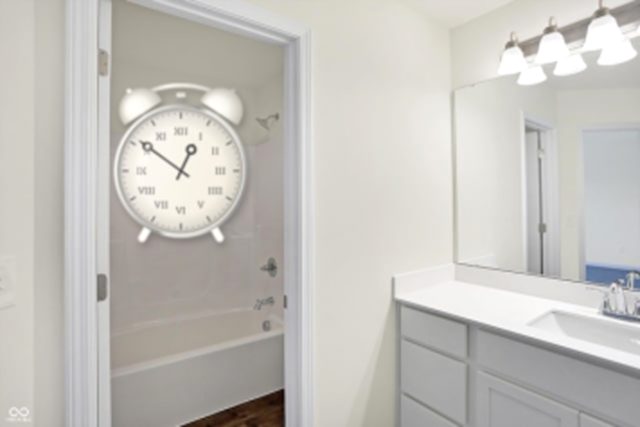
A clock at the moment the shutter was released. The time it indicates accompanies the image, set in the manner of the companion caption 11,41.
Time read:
12,51
